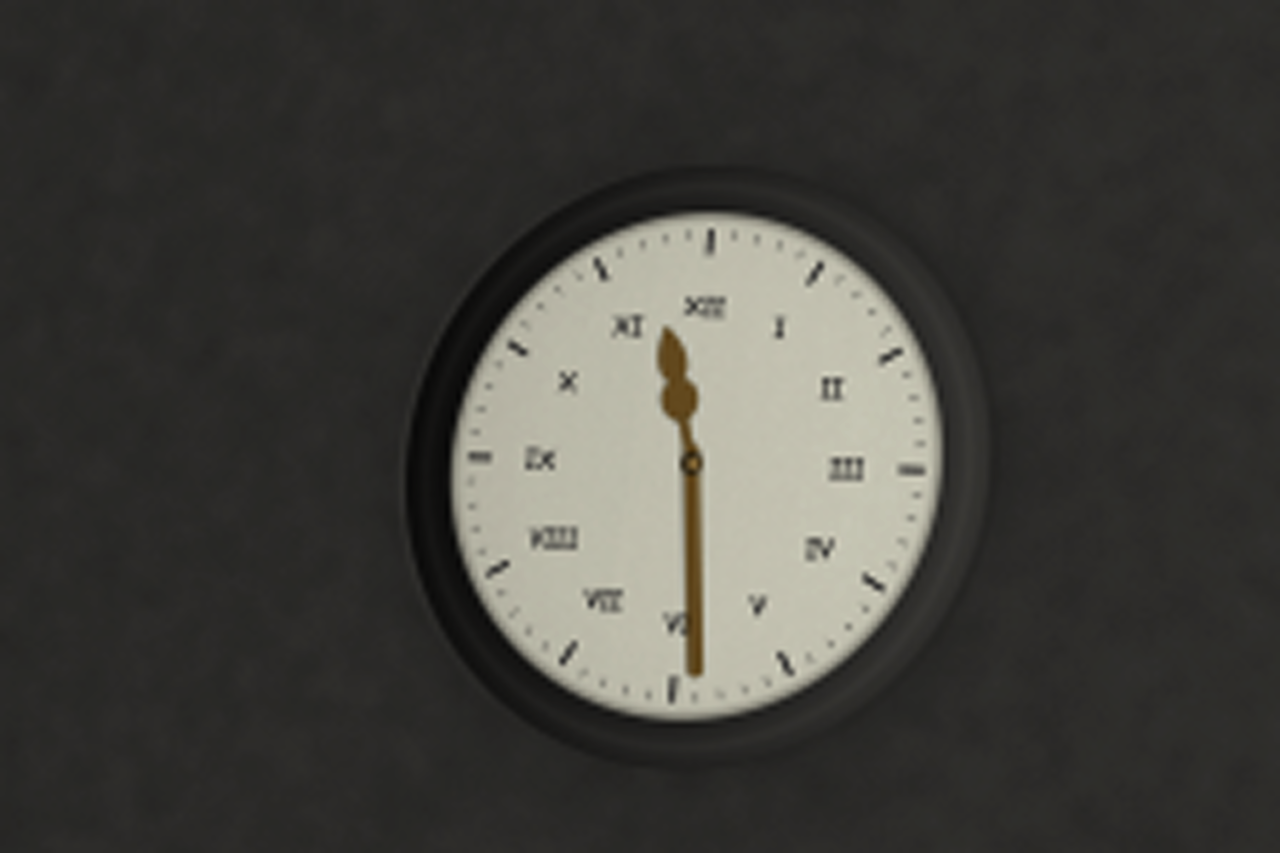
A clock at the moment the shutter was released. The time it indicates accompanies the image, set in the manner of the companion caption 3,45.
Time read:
11,29
